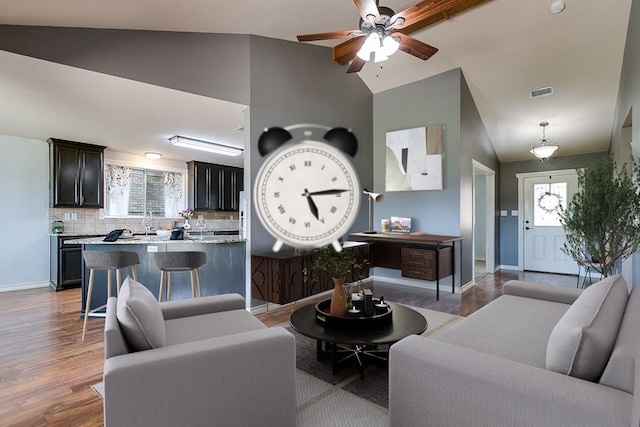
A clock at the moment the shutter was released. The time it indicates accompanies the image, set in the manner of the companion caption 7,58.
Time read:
5,14
